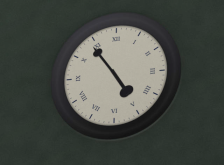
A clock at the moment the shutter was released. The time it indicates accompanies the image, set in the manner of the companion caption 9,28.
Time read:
4,54
